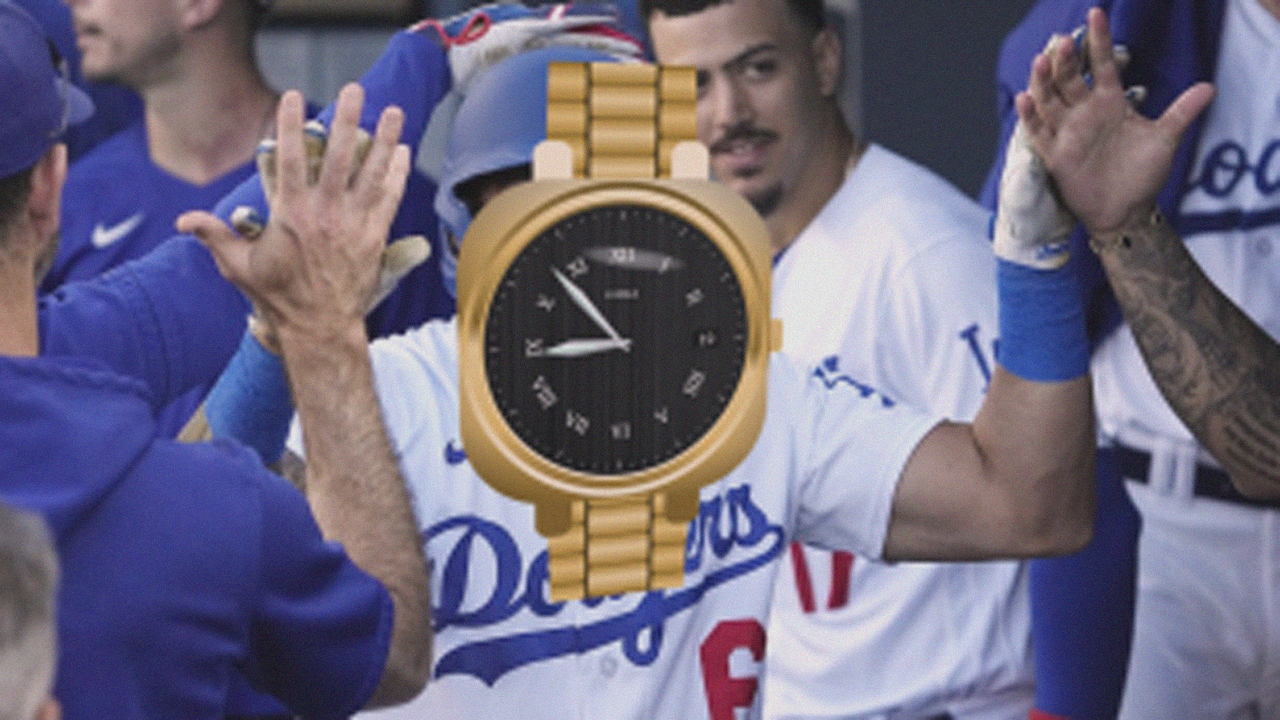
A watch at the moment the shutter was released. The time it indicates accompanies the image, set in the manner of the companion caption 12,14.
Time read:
8,53
